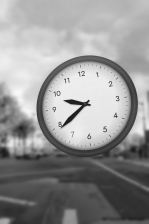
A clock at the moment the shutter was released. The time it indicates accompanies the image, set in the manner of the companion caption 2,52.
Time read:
9,39
